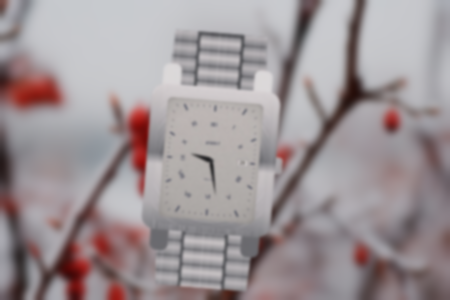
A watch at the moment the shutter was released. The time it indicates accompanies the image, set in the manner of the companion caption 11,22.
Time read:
9,28
